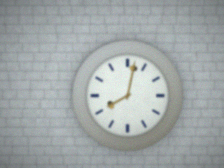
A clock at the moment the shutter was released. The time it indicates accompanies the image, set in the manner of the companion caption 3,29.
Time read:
8,02
